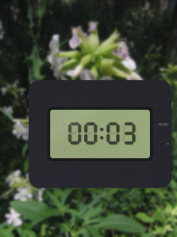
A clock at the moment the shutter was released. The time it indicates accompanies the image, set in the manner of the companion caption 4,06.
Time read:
0,03
